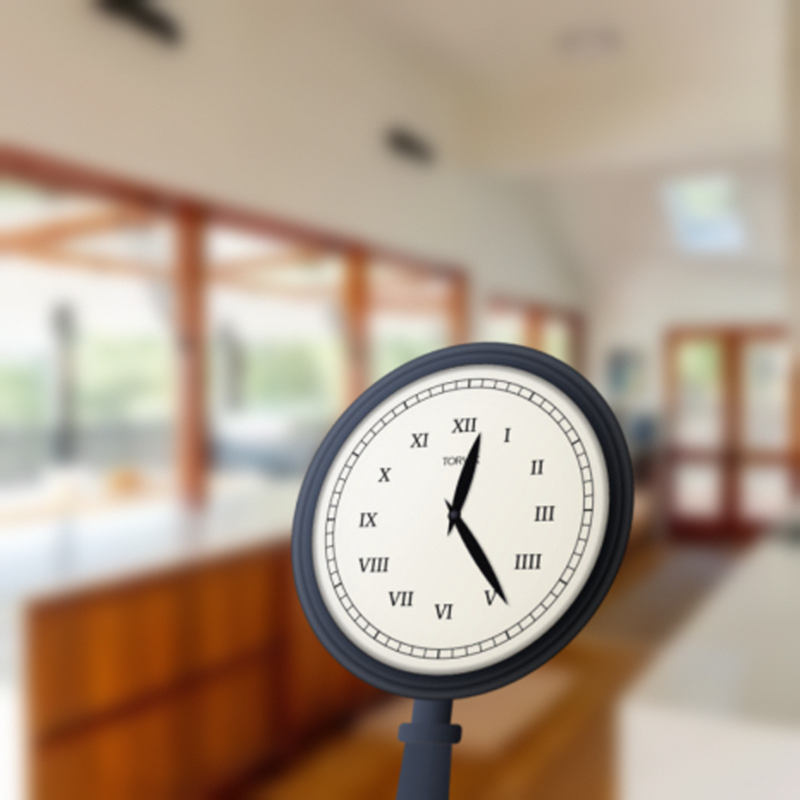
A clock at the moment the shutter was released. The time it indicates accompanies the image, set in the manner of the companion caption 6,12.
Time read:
12,24
